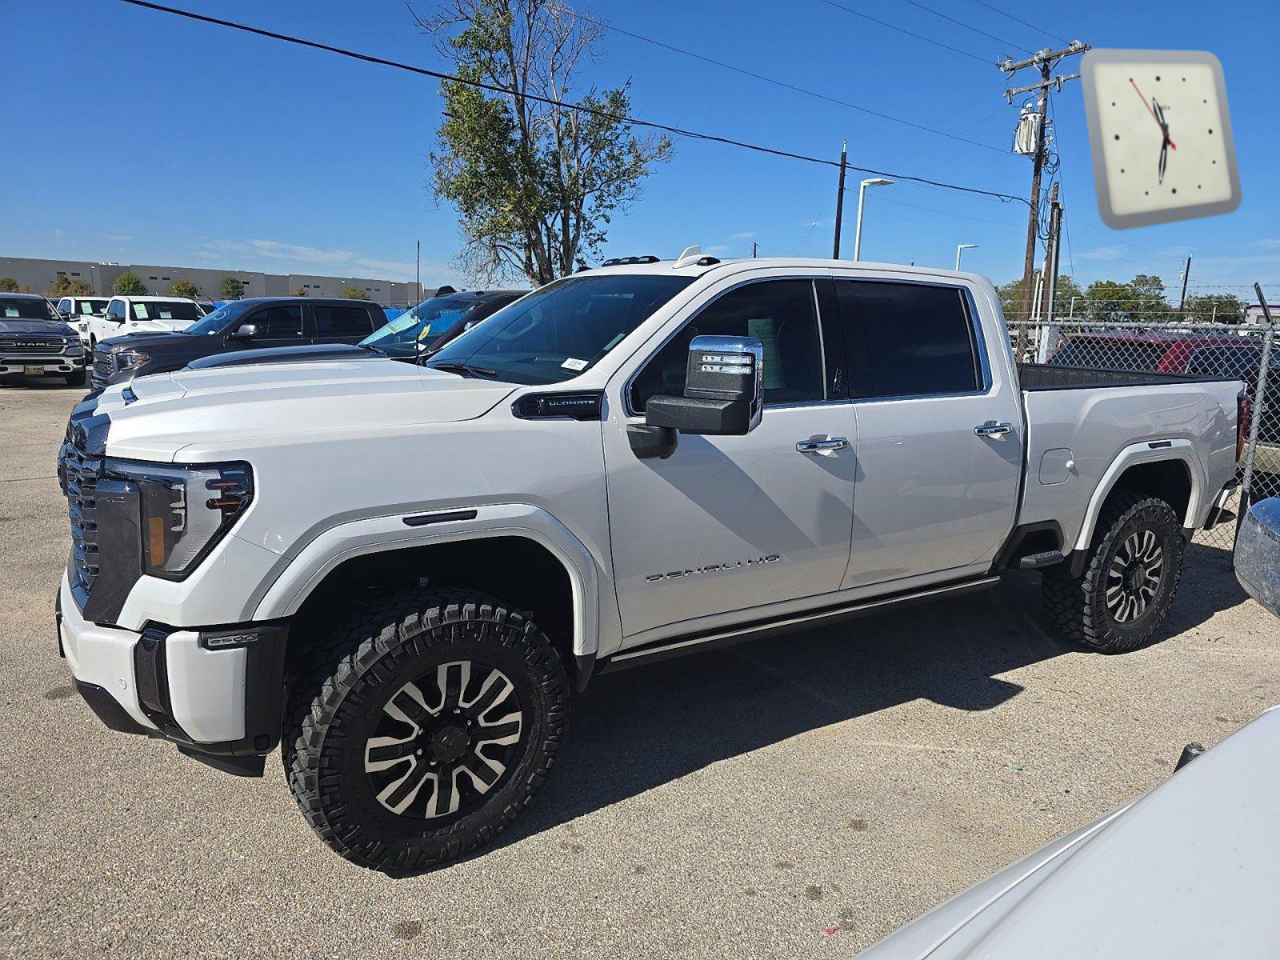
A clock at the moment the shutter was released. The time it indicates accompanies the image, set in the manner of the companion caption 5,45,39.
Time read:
11,32,55
